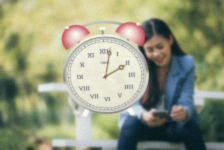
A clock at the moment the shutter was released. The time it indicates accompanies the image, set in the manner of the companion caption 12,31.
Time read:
2,02
